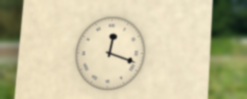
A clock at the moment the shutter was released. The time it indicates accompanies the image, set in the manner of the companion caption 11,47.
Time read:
12,18
